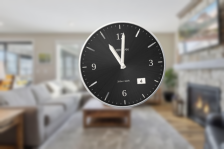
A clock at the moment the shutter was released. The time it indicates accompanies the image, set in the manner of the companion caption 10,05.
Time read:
11,01
